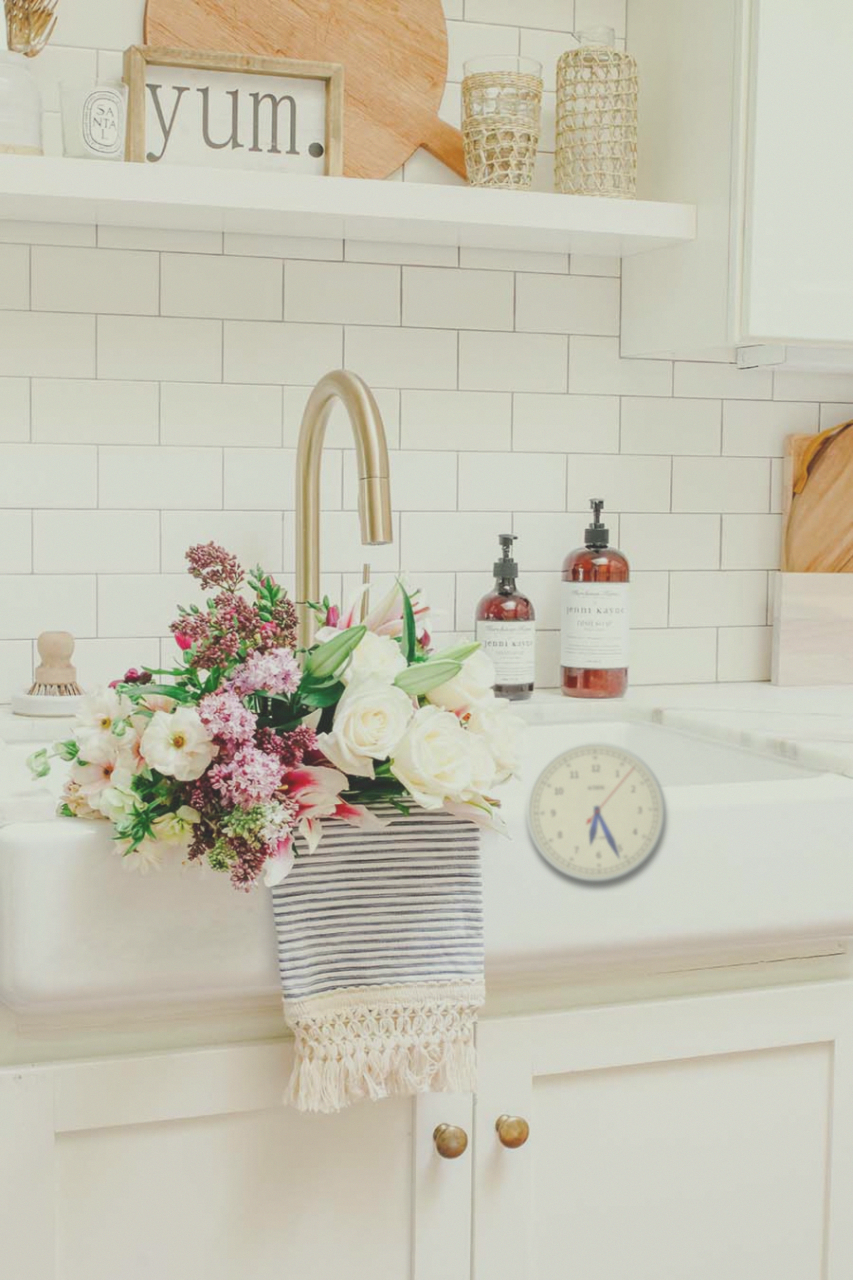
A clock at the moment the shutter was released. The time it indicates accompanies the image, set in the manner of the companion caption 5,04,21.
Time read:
6,26,07
